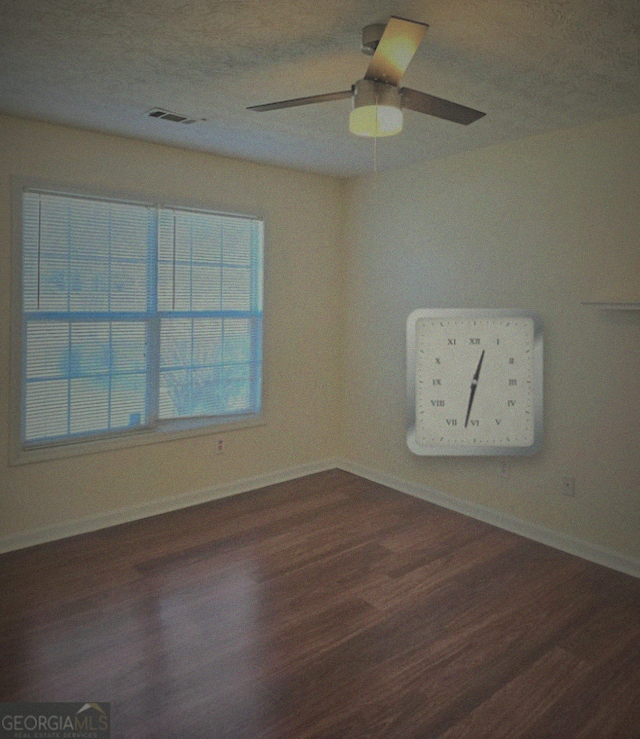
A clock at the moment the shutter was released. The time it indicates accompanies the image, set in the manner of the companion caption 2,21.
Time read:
12,32
